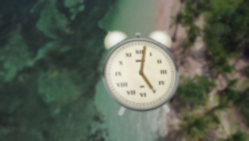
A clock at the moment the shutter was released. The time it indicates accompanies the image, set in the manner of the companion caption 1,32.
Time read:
5,02
